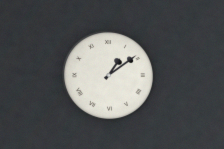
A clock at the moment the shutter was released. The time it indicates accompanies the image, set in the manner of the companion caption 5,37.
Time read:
1,09
